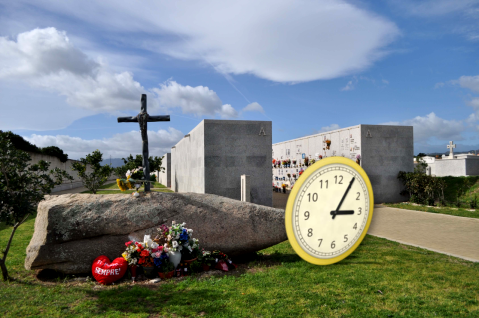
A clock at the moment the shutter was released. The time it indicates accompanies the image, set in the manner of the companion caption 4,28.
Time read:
3,05
